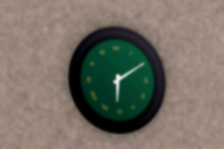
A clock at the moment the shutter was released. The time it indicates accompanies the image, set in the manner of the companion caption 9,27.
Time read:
6,10
